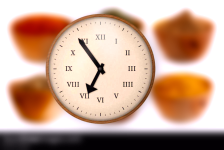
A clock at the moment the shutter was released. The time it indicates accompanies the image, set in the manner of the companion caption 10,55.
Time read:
6,54
